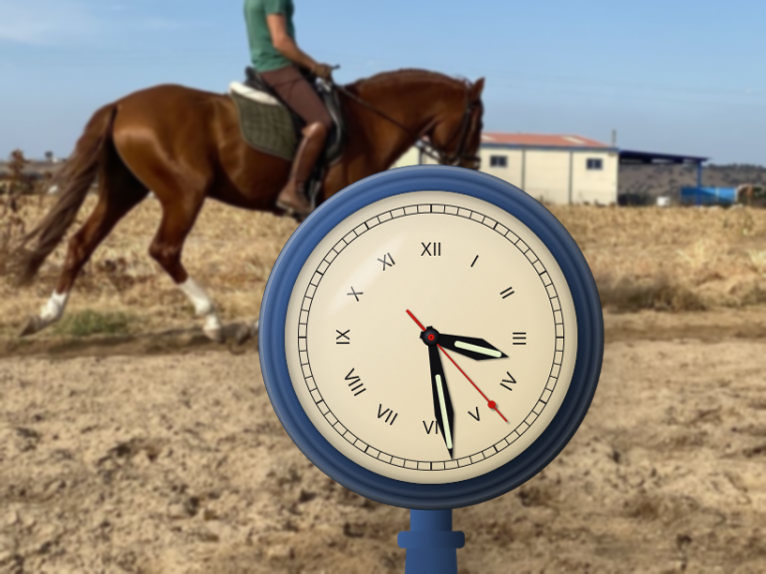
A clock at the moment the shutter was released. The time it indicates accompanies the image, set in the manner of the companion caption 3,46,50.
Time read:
3,28,23
